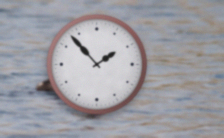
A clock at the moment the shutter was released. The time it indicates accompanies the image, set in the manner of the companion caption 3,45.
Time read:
1,53
